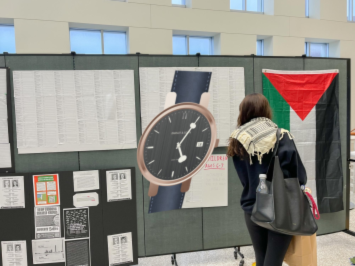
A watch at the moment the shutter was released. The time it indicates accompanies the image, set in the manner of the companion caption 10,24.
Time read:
5,05
